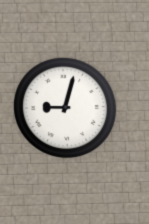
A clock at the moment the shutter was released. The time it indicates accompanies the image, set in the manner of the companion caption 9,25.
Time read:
9,03
